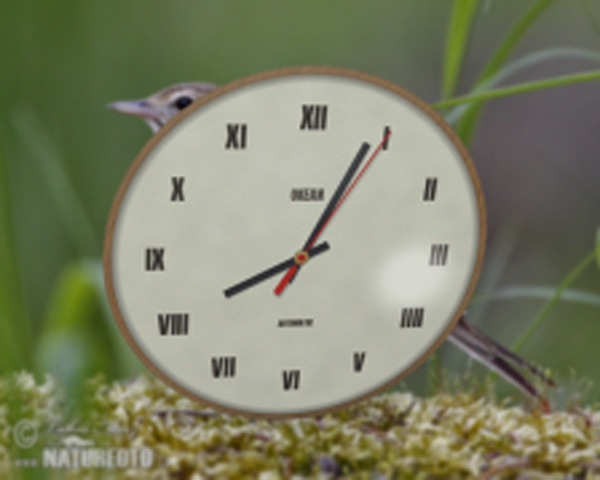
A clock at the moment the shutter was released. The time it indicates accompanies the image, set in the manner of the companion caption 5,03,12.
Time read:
8,04,05
